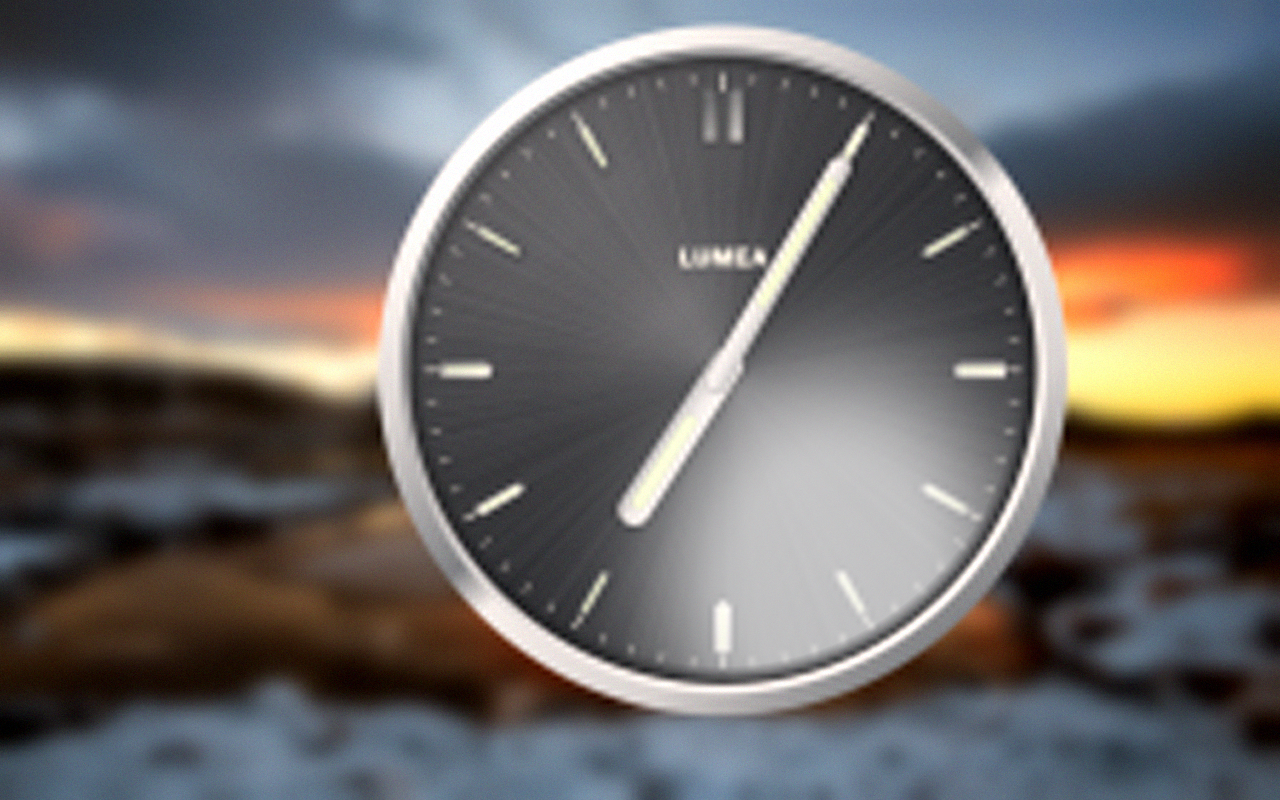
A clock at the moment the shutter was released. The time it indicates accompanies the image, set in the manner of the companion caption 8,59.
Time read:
7,05
